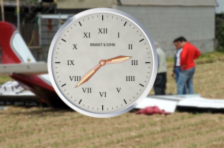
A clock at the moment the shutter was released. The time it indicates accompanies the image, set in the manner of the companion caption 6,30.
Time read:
2,38
